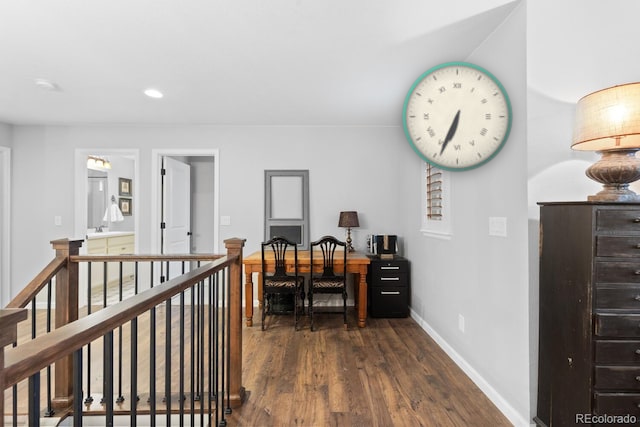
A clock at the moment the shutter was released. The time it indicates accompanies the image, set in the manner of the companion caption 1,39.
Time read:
6,34
